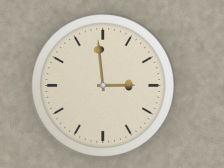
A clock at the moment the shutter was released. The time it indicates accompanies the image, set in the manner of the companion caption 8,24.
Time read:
2,59
